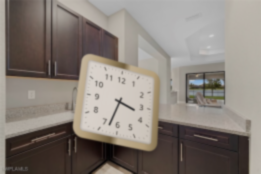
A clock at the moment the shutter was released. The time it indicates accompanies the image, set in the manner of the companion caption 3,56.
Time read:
3,33
